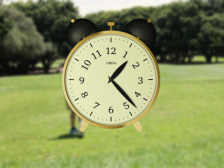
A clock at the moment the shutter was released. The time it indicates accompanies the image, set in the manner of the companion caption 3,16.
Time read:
1,23
